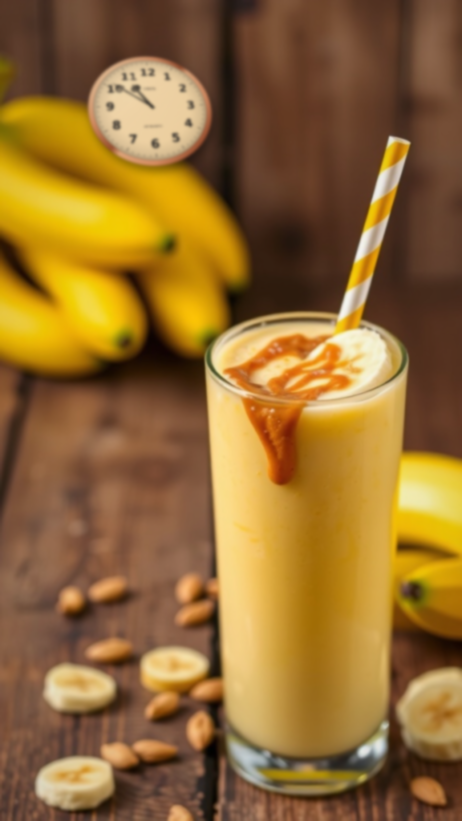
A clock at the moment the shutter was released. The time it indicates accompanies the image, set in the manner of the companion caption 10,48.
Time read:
10,51
